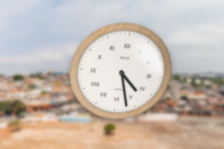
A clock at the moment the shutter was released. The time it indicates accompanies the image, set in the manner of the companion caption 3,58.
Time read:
4,27
